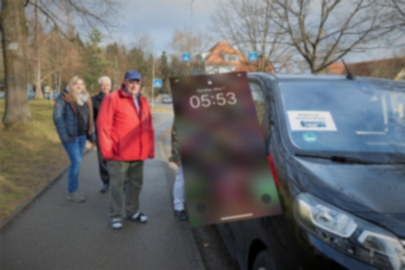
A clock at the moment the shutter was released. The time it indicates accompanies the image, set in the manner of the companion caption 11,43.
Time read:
5,53
